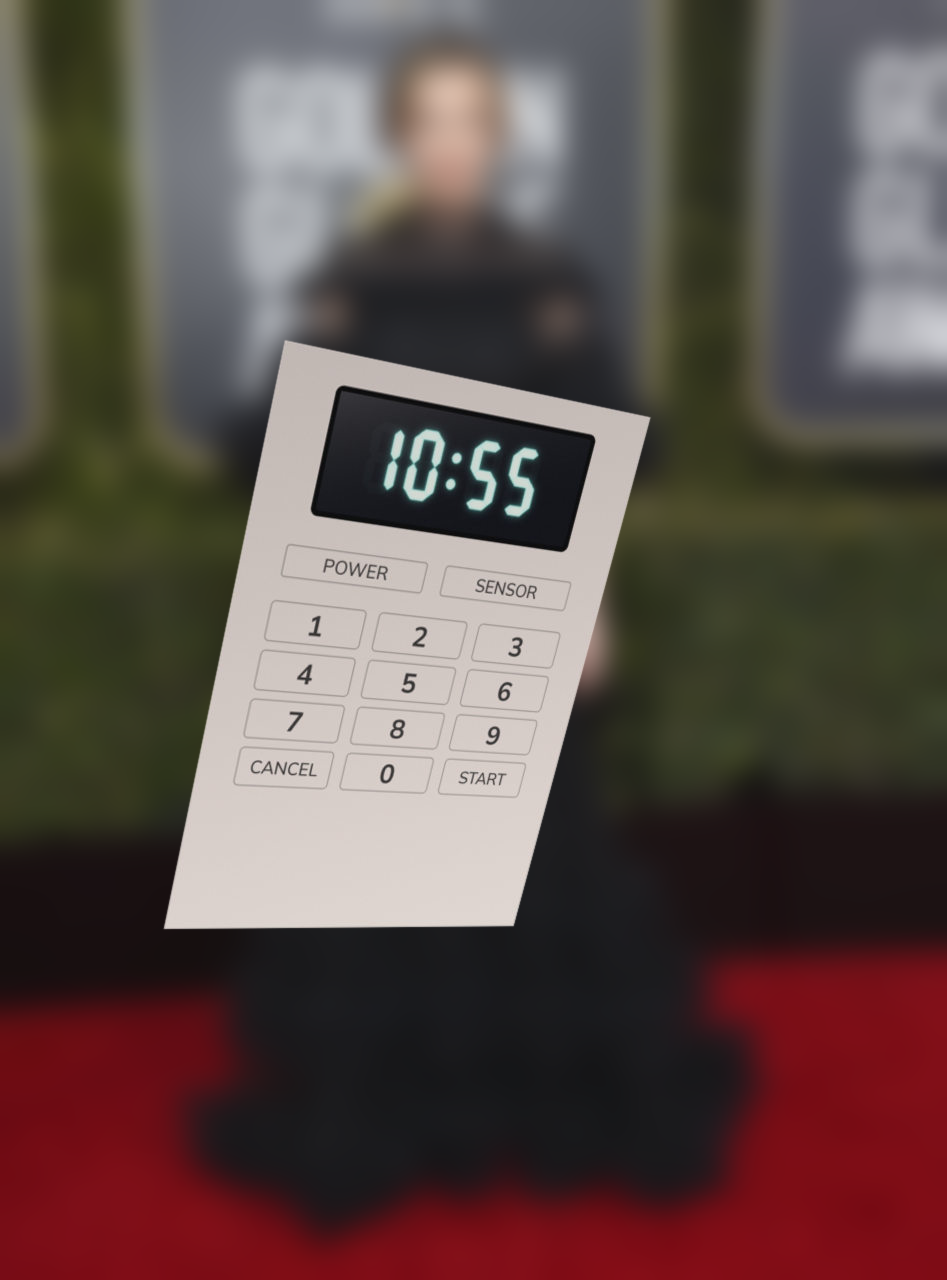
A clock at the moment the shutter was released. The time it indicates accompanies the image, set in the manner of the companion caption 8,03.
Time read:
10,55
